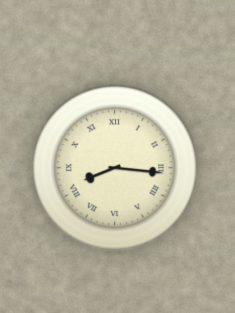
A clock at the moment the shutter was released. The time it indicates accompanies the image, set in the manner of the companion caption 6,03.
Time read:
8,16
